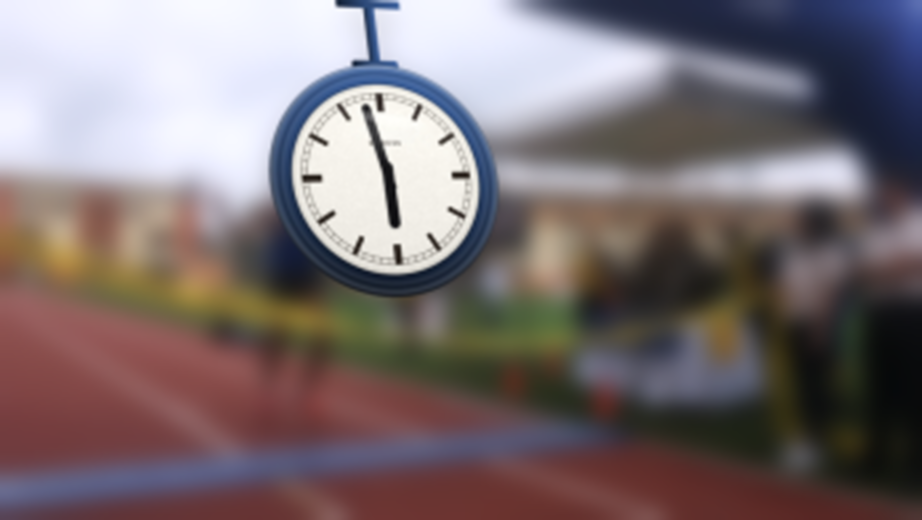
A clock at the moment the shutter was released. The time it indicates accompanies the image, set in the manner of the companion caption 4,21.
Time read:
5,58
